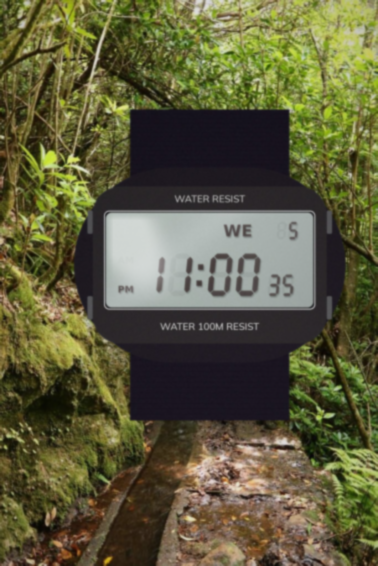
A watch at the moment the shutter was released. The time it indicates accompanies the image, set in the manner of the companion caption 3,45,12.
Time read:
11,00,35
